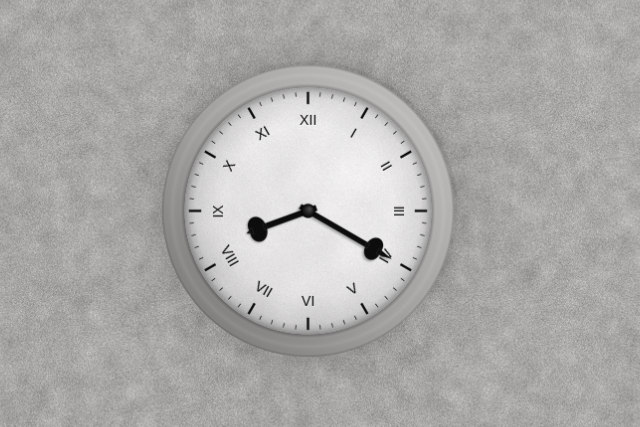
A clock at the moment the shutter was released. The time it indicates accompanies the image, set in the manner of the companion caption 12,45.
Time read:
8,20
